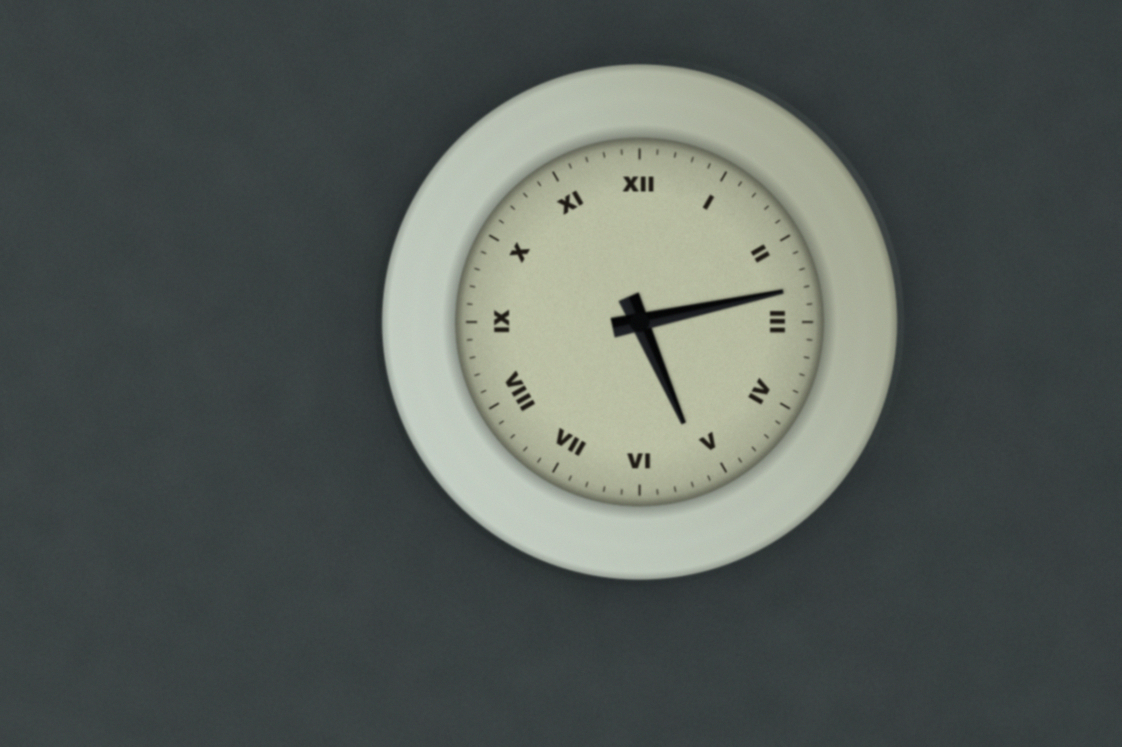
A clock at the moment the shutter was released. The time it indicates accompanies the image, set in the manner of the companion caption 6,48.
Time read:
5,13
